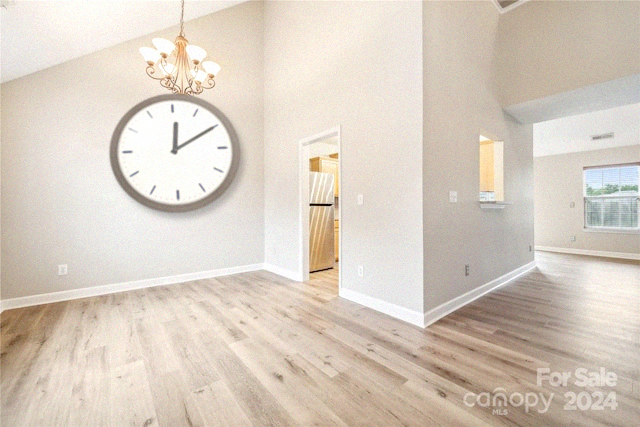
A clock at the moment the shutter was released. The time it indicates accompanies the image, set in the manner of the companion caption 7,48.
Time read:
12,10
